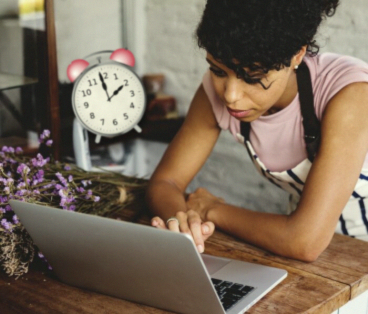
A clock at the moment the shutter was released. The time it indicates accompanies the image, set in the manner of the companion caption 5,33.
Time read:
1,59
